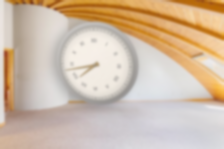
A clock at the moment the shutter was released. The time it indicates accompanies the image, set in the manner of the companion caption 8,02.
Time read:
7,43
